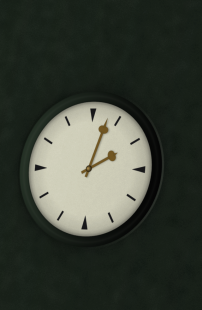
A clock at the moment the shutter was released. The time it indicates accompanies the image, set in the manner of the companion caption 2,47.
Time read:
2,03
